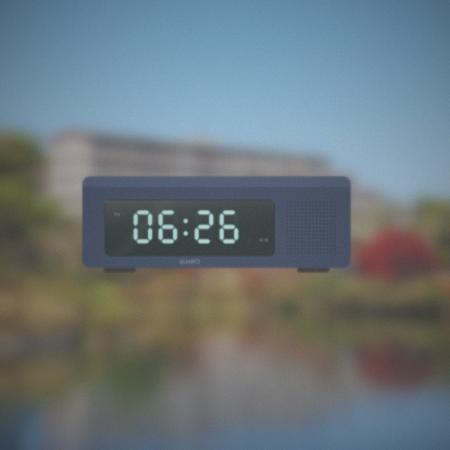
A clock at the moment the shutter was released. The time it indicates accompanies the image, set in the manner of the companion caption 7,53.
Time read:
6,26
